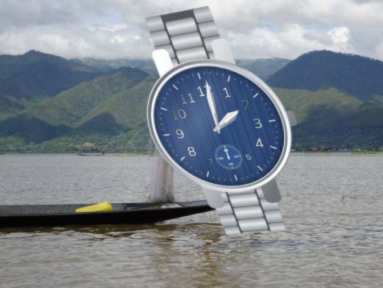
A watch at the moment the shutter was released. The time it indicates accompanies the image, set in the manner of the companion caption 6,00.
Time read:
2,01
